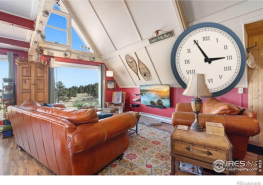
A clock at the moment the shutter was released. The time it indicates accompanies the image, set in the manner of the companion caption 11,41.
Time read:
2,55
